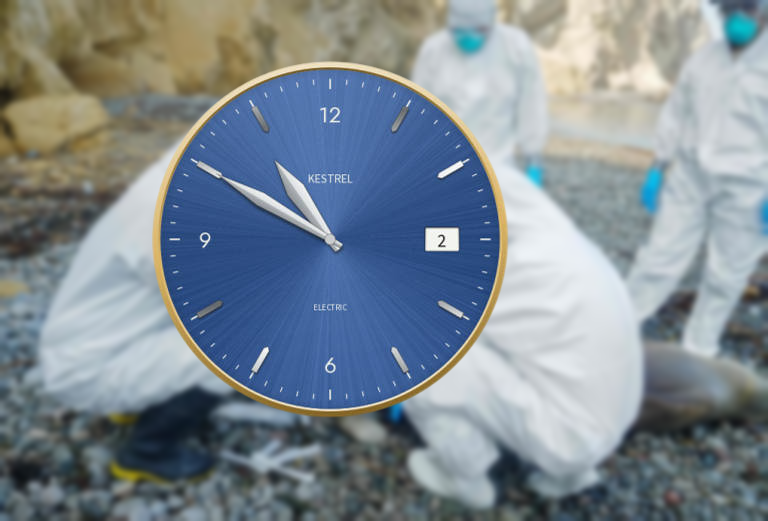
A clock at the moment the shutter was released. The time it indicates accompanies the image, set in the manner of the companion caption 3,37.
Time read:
10,50
